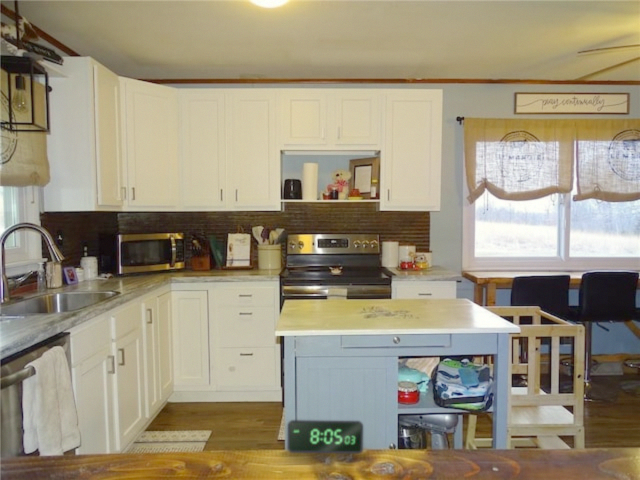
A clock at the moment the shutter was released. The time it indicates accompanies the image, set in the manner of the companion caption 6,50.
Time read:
8,05
